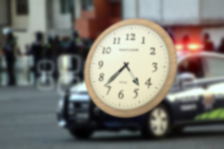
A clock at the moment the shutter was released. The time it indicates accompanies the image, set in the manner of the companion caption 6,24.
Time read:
4,37
